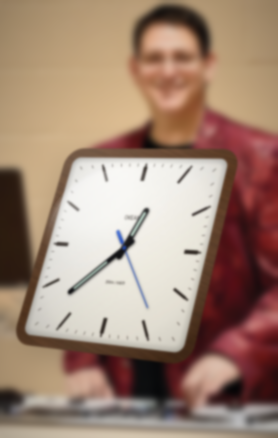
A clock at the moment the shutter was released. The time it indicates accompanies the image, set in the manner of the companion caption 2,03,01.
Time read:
12,37,24
